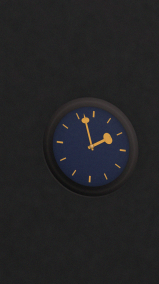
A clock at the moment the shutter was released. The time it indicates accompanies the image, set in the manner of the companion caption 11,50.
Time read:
1,57
